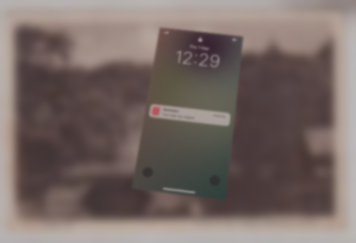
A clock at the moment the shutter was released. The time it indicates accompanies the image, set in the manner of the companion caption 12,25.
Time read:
12,29
